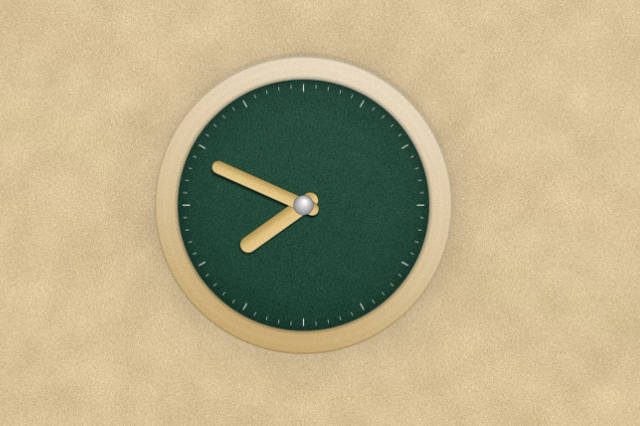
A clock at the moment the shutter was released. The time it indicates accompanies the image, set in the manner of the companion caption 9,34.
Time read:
7,49
